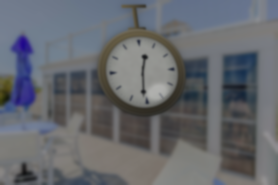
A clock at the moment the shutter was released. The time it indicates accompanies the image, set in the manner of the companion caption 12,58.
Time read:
12,31
